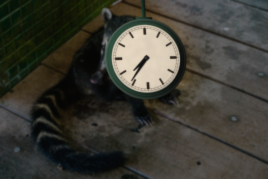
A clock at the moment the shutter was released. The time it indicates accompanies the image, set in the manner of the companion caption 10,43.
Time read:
7,36
